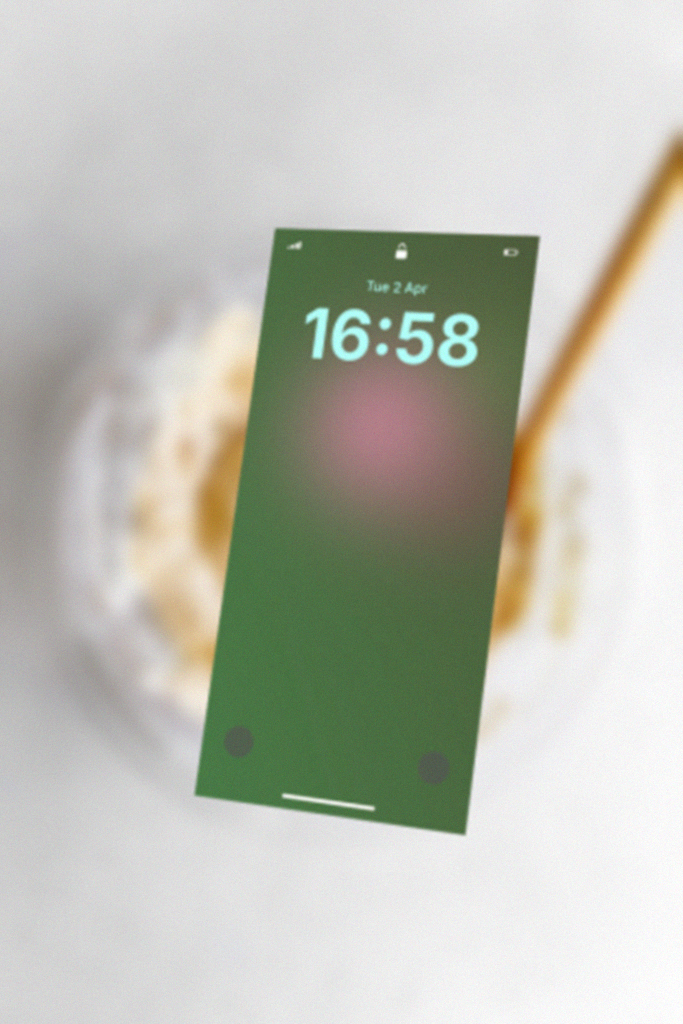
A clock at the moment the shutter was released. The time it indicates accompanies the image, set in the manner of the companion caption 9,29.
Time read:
16,58
